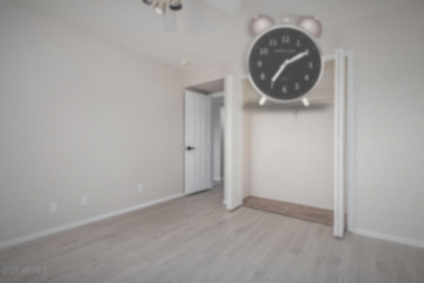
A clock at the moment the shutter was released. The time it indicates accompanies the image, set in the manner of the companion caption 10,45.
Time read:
7,10
